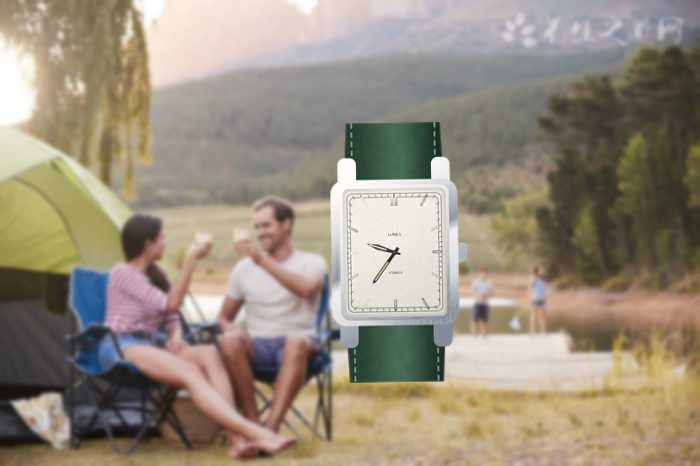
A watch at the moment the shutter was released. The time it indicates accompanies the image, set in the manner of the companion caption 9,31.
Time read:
9,36
